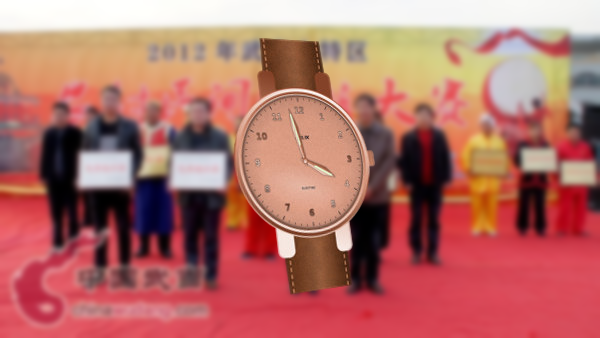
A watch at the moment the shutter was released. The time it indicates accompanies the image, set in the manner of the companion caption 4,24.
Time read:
3,58
